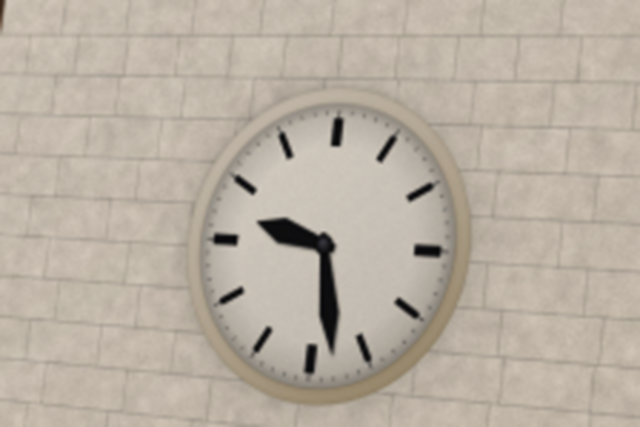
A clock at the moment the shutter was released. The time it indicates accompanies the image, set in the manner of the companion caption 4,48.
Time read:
9,28
